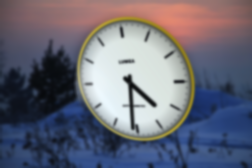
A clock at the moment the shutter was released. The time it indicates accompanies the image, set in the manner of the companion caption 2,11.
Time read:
4,31
